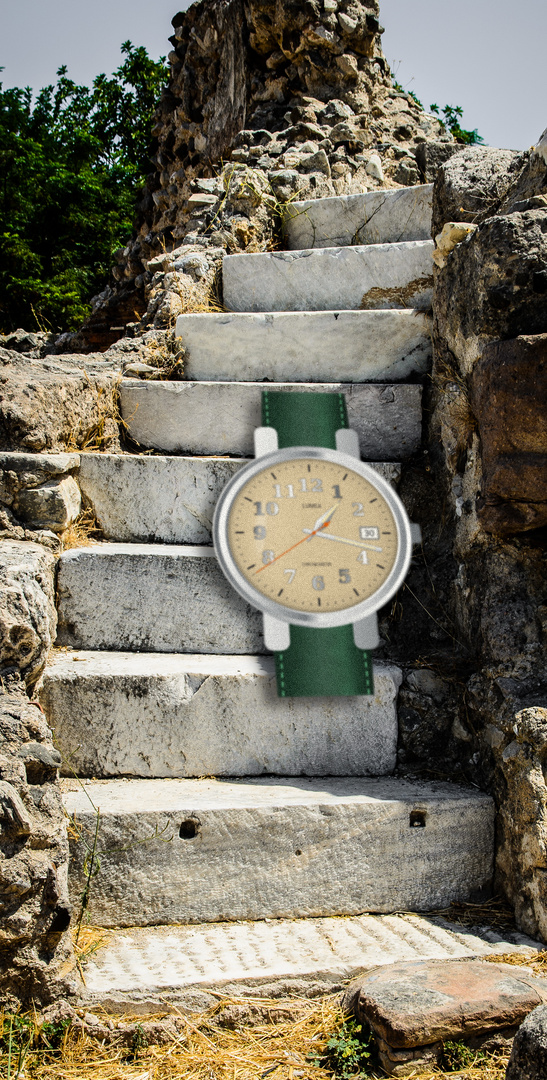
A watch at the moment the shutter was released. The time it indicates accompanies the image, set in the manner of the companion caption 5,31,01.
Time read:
1,17,39
